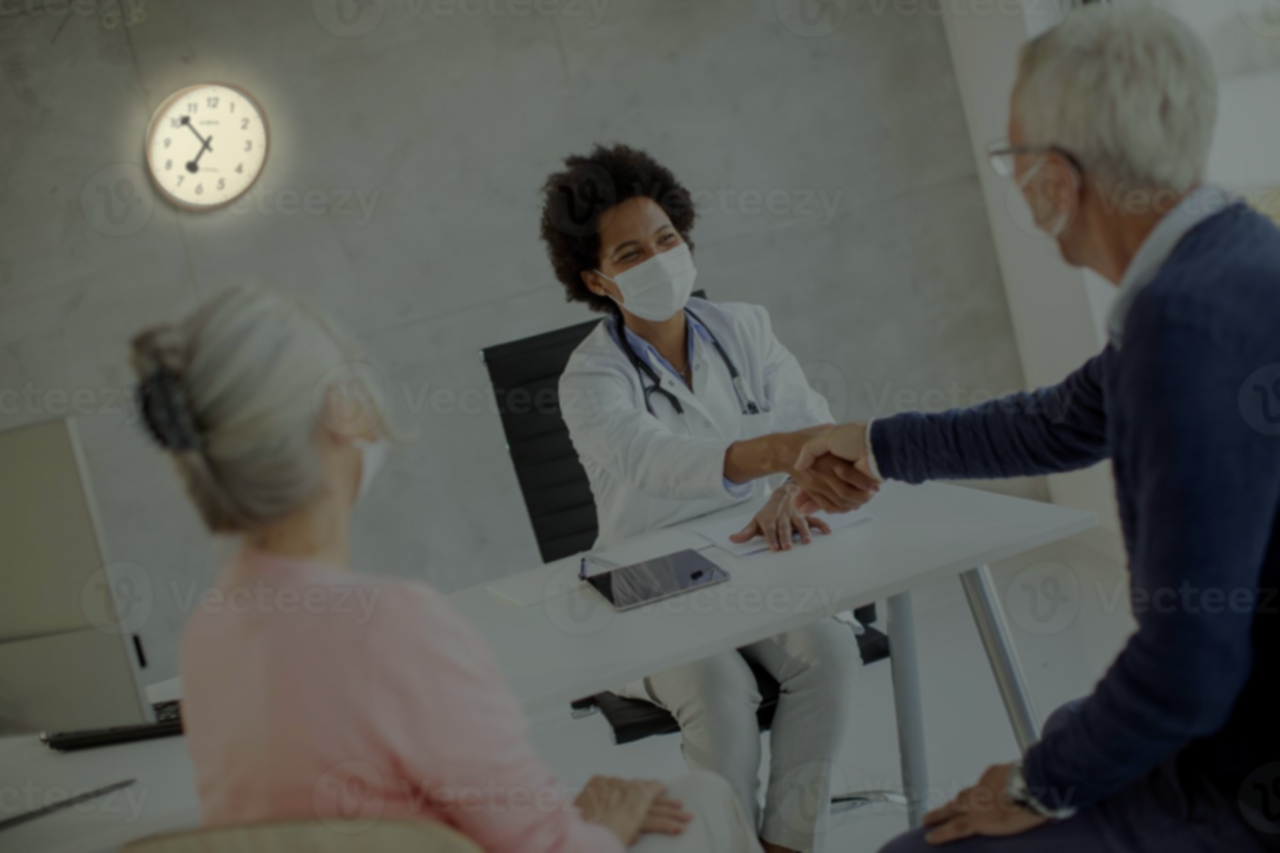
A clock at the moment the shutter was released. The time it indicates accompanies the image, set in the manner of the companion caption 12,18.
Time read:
6,52
